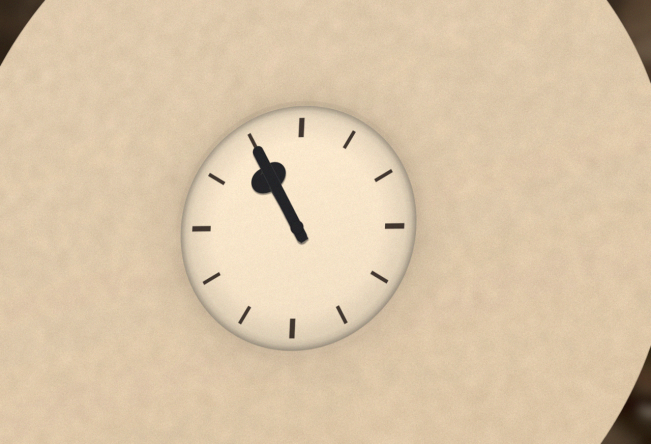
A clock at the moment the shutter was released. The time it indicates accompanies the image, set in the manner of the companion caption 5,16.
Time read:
10,55
